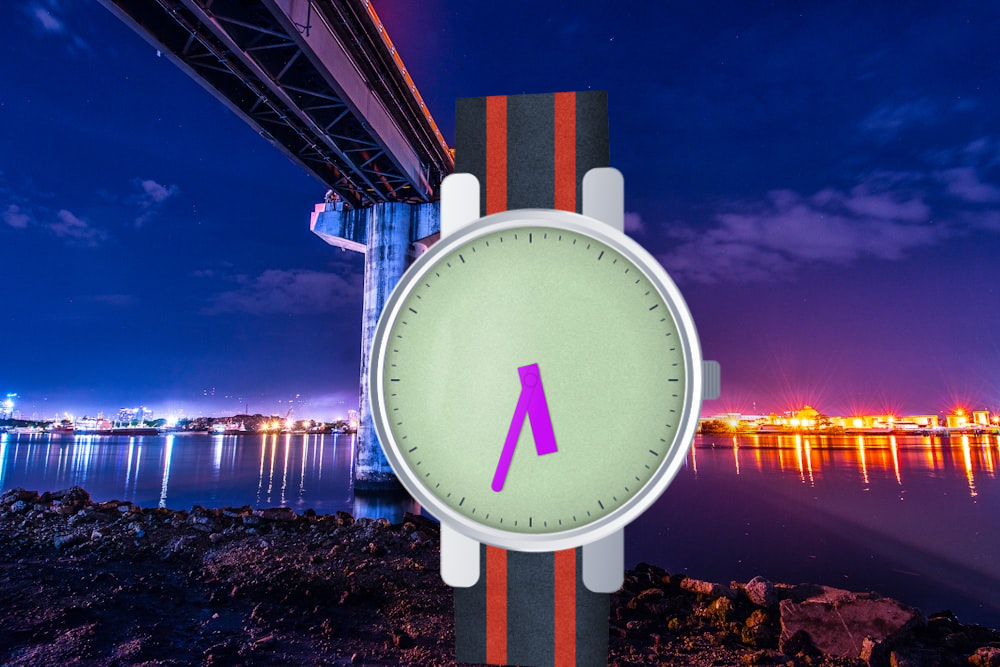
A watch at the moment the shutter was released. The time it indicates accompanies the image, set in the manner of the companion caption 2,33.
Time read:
5,33
